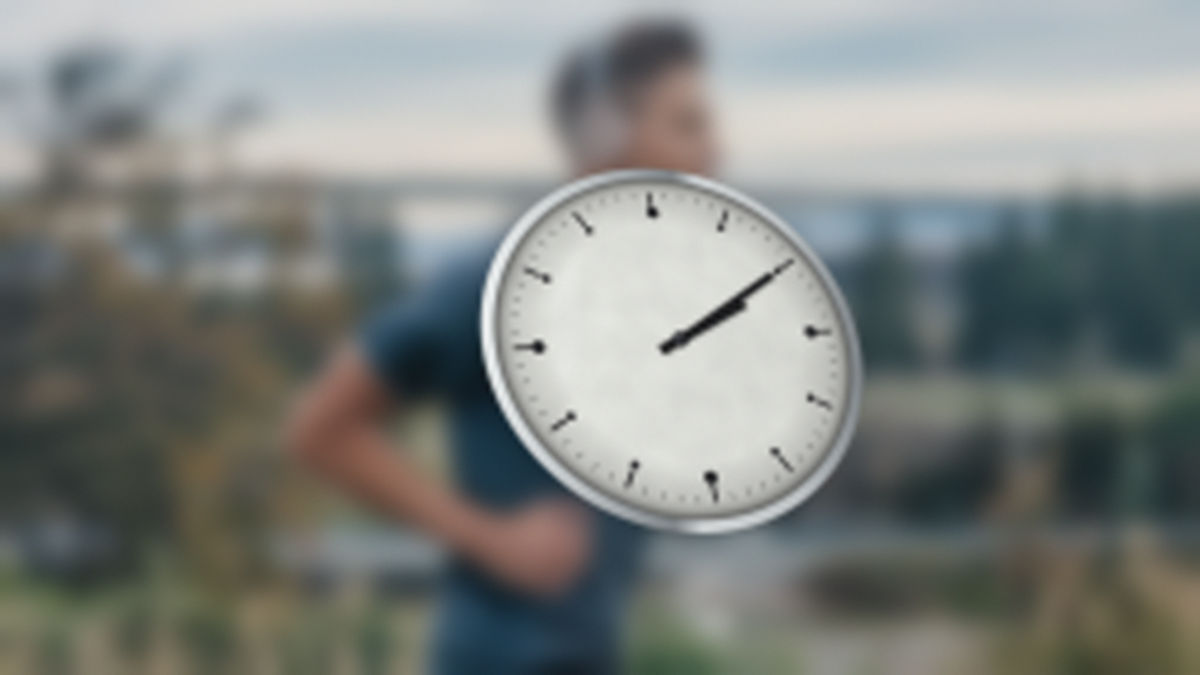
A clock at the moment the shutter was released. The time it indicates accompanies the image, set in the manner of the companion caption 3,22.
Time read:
2,10
